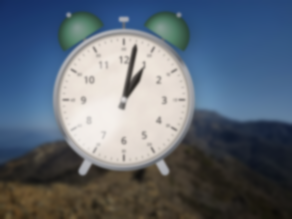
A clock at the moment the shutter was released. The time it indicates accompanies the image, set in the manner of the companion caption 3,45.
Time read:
1,02
